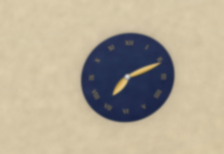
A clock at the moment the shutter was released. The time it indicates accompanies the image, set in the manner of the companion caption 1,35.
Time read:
7,11
